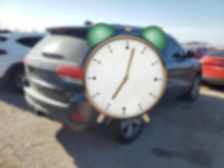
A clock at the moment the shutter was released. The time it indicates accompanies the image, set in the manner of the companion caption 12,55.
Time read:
7,02
